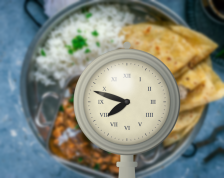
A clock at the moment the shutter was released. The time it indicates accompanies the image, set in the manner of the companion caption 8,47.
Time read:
7,48
